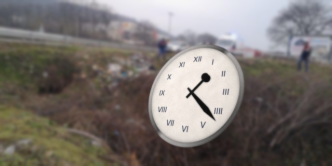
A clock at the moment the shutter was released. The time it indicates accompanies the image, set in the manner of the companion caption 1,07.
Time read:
1,22
